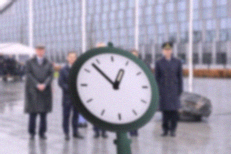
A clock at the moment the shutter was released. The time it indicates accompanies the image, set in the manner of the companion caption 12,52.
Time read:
12,53
